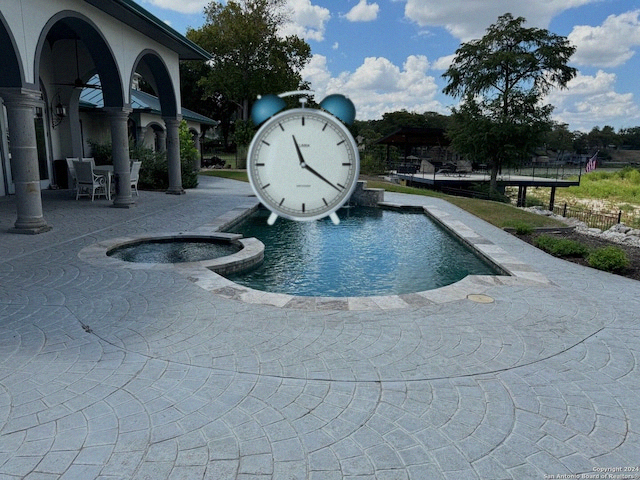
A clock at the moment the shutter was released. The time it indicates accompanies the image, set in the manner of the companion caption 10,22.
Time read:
11,21
